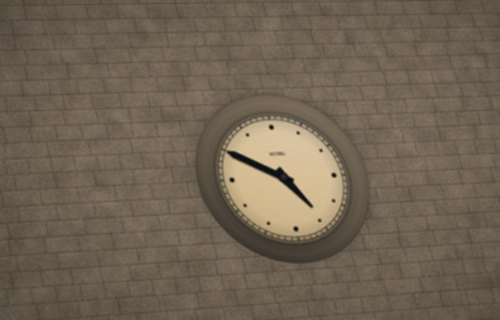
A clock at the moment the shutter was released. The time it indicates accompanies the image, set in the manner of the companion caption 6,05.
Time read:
4,50
